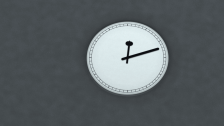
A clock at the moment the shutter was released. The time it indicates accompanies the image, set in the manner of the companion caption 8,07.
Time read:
12,12
